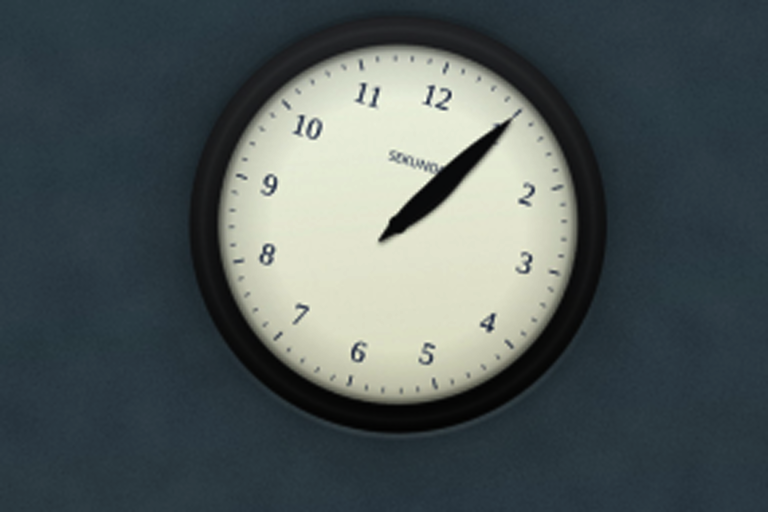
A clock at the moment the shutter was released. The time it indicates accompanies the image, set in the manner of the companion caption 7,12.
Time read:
1,05
